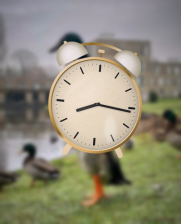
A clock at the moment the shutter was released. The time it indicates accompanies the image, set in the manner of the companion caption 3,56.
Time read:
8,16
